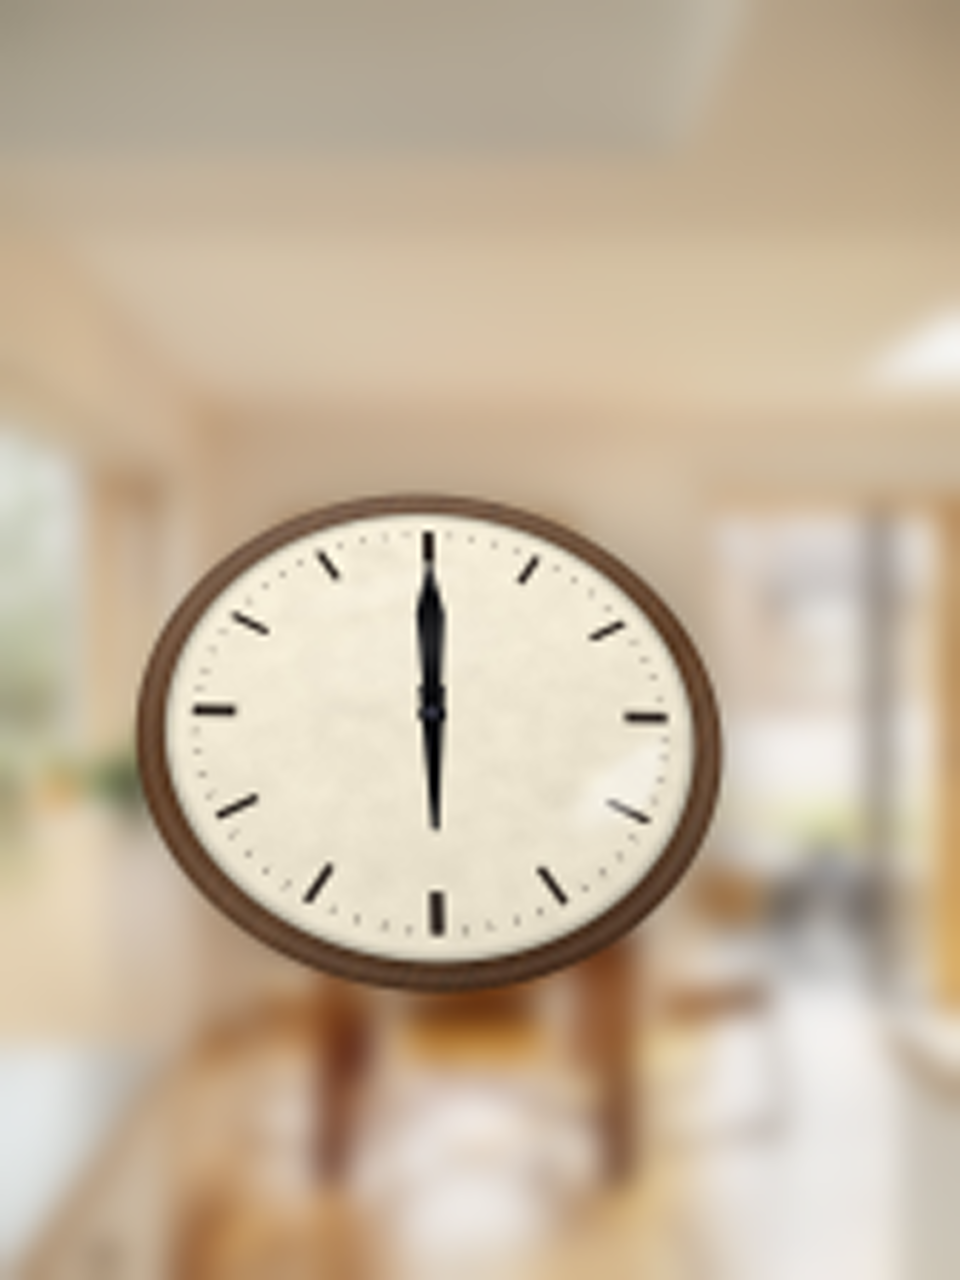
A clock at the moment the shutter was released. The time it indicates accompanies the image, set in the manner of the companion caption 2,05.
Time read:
6,00
